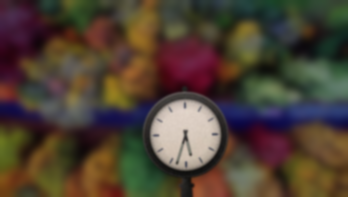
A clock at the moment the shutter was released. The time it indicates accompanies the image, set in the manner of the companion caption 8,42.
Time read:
5,33
